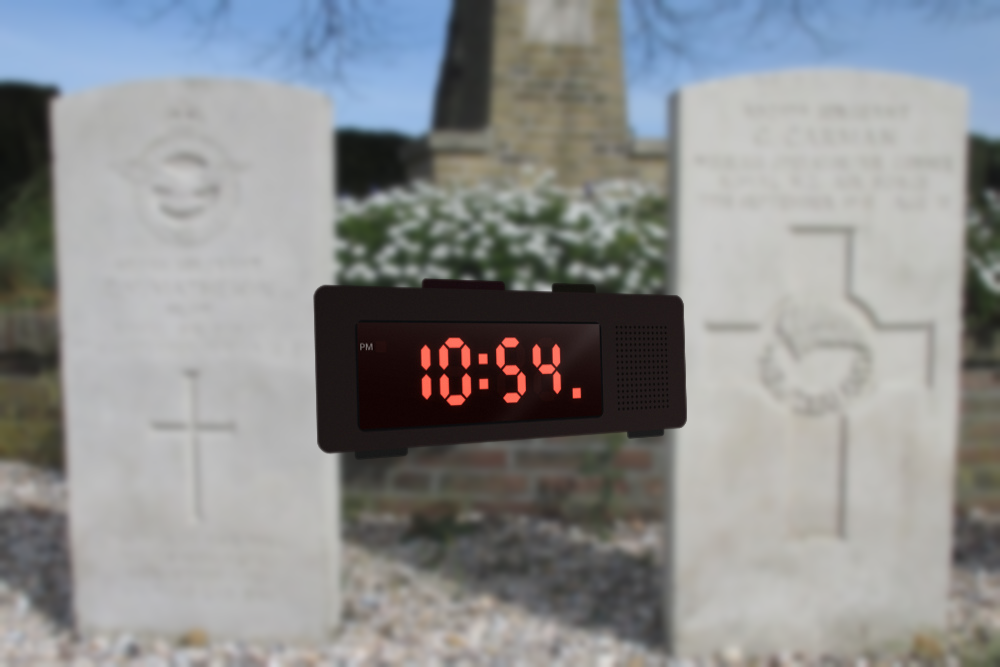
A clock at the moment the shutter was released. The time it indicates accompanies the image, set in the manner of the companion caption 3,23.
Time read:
10,54
